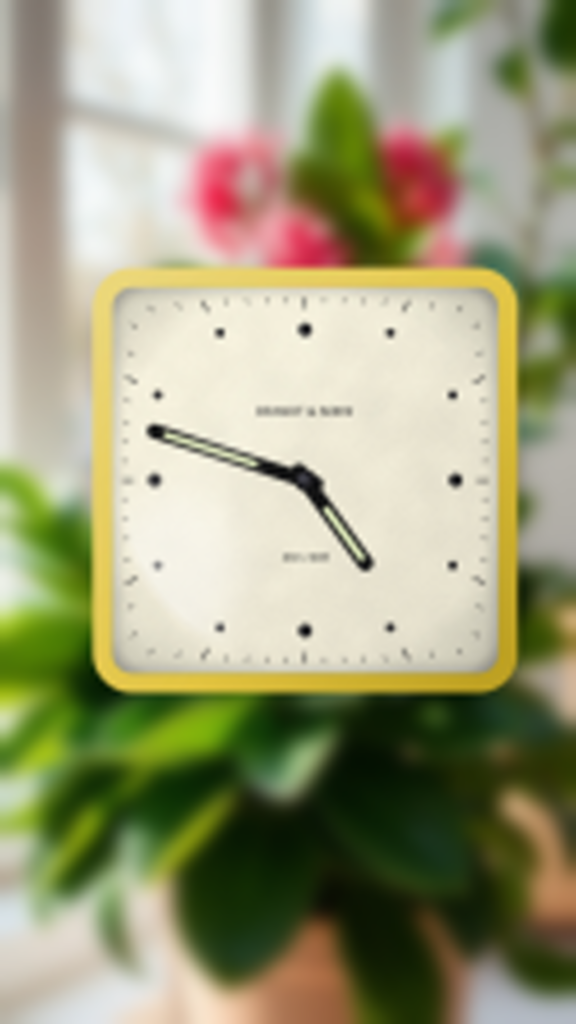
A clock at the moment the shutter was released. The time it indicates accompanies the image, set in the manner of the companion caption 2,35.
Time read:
4,48
